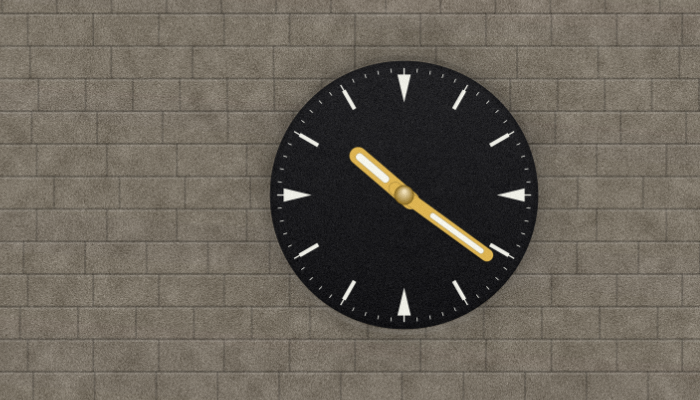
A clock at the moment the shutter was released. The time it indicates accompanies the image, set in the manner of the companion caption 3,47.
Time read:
10,21
